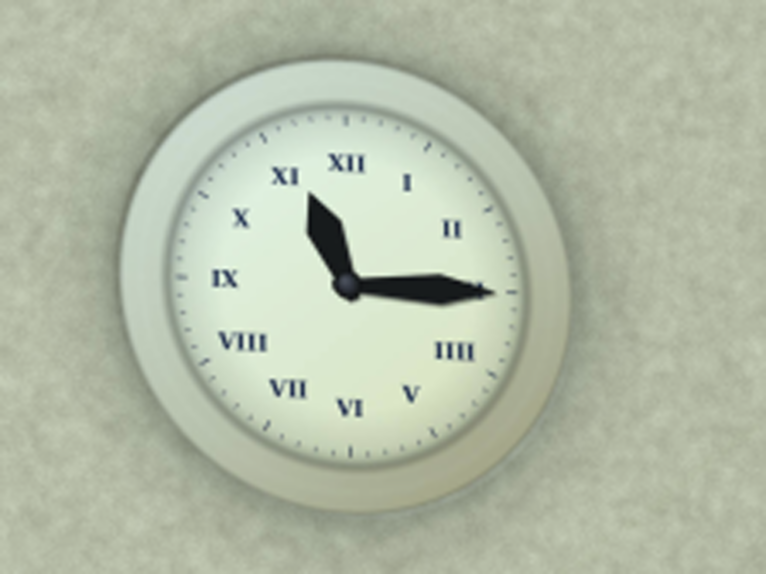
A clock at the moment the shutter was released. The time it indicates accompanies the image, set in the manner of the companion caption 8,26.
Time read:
11,15
